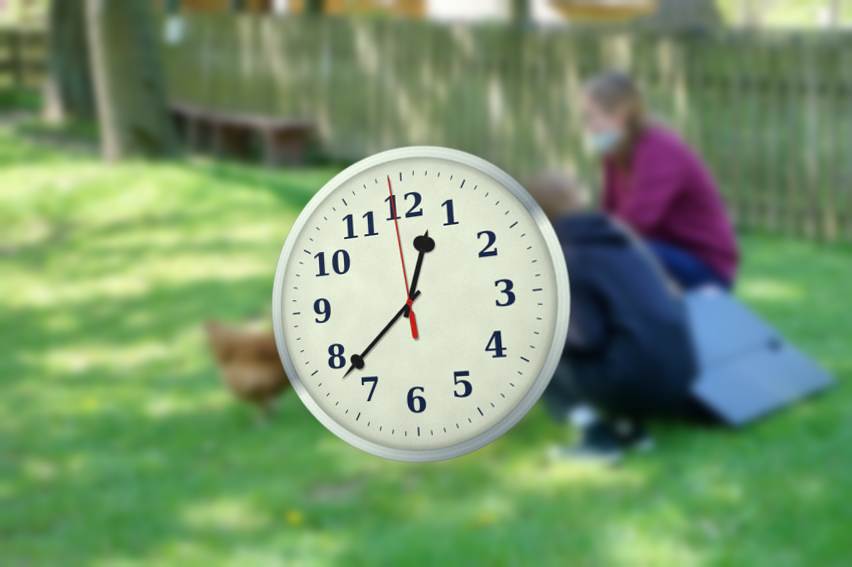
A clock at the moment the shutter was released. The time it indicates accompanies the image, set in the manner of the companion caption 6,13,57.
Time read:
12,37,59
